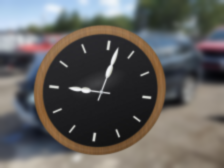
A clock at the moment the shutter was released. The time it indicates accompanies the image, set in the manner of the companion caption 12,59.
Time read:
9,02
